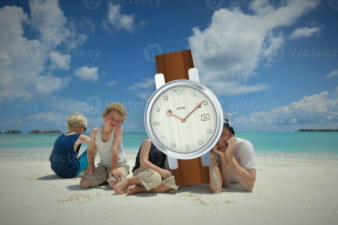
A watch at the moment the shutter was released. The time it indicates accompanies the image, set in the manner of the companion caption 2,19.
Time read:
10,09
